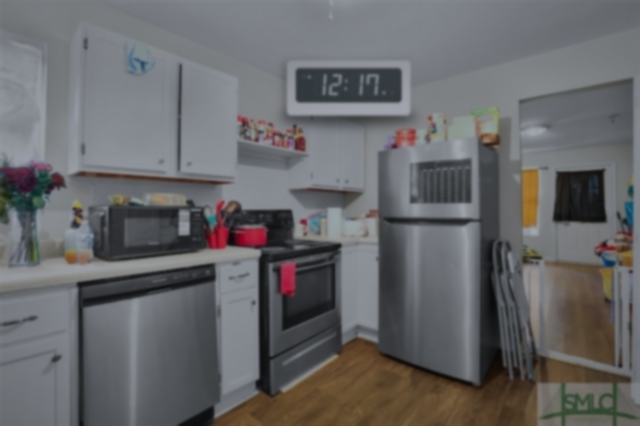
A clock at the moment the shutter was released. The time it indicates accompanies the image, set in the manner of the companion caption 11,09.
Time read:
12,17
